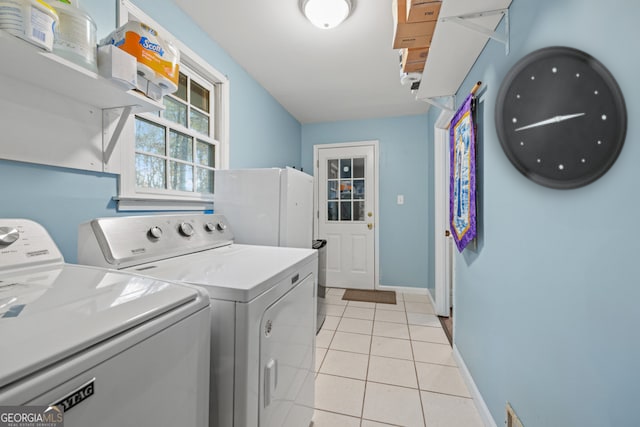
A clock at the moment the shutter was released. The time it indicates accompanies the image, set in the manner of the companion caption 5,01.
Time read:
2,43
